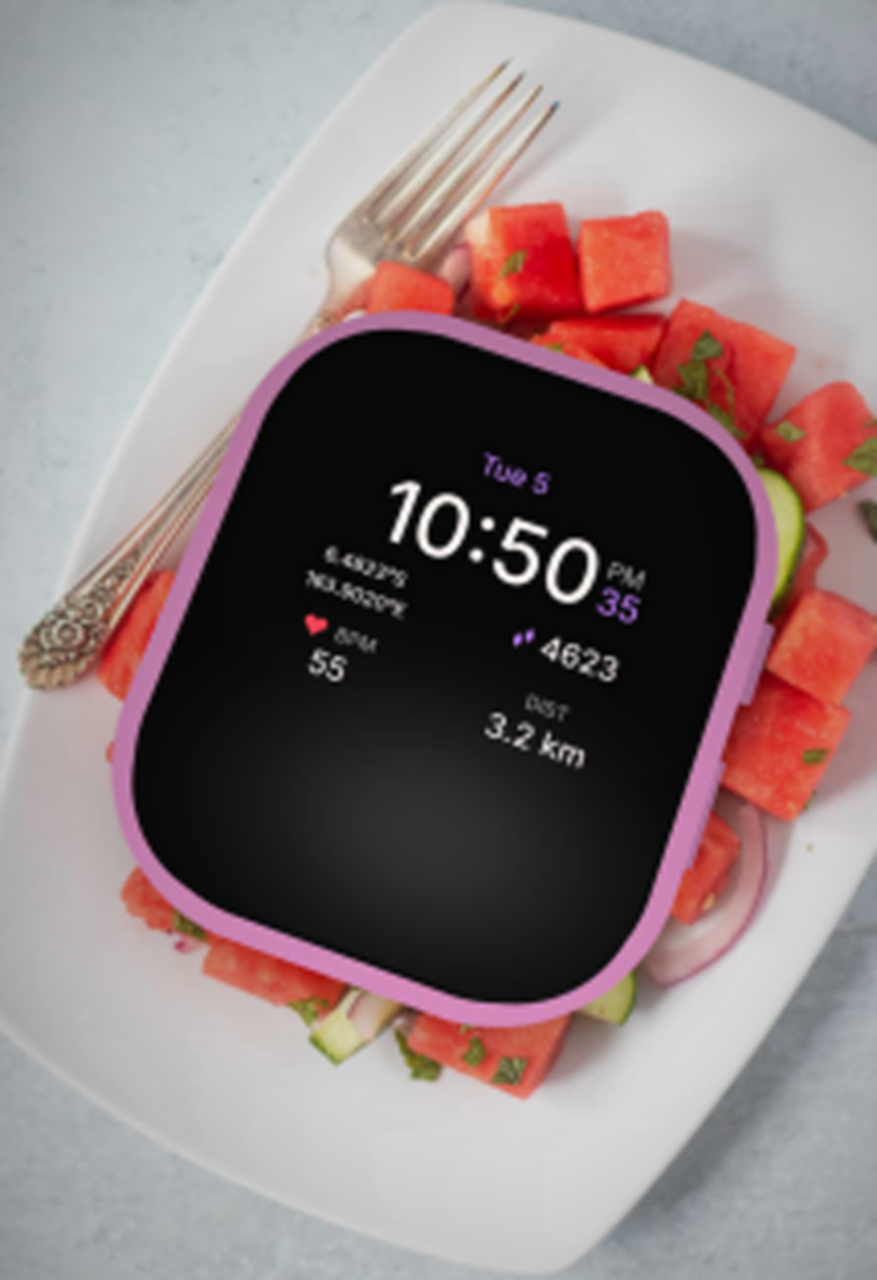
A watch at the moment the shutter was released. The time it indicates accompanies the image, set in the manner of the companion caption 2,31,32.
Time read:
10,50,35
